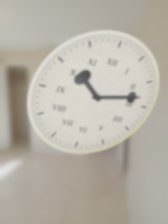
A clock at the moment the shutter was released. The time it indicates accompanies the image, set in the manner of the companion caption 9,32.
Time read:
10,13
